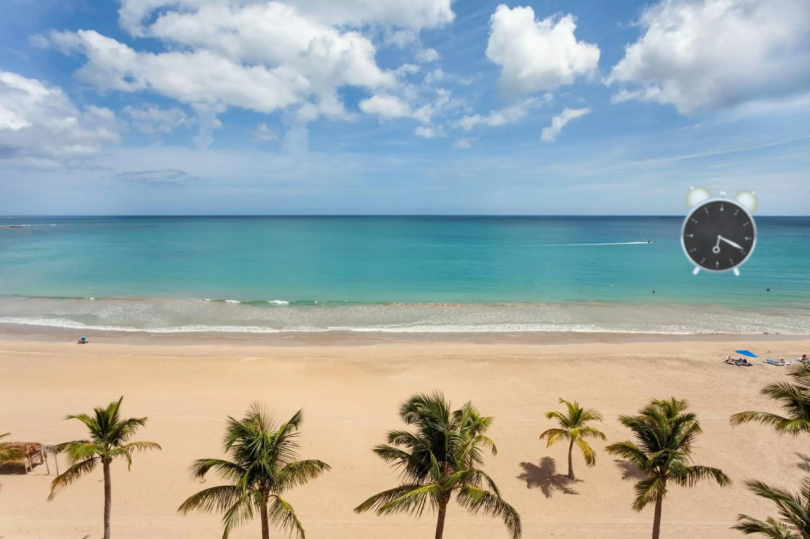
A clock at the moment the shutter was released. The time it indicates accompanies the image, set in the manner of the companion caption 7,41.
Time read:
6,19
